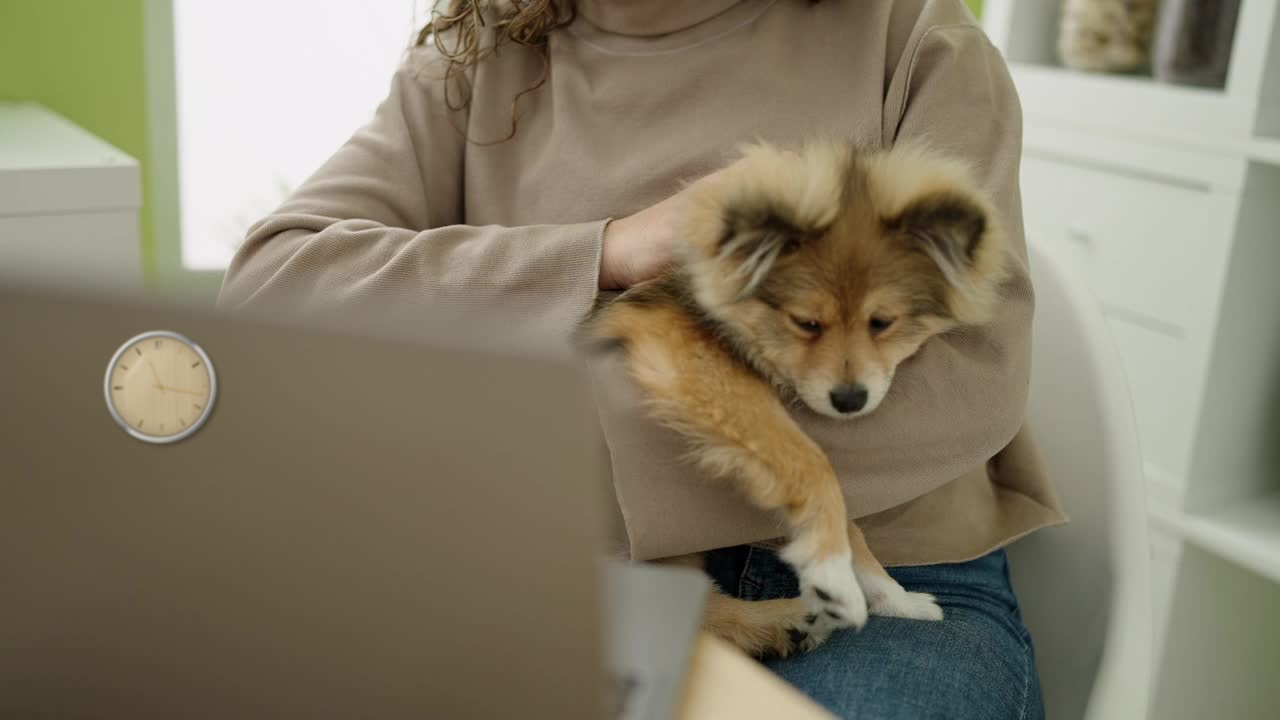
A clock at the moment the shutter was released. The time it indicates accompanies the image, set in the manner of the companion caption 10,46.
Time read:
11,17
